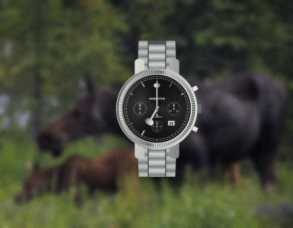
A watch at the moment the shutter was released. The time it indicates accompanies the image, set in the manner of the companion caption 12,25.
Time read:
7,00
